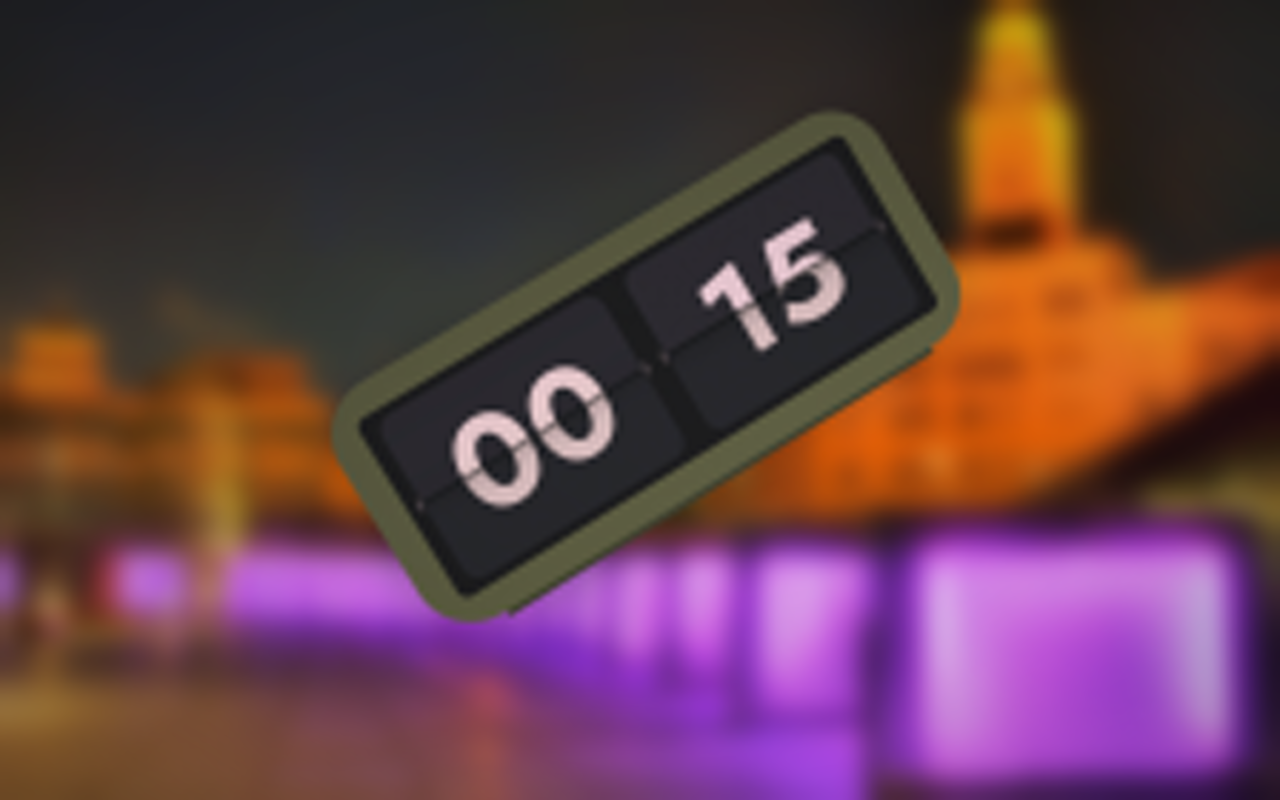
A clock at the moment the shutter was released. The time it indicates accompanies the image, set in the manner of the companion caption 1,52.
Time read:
0,15
